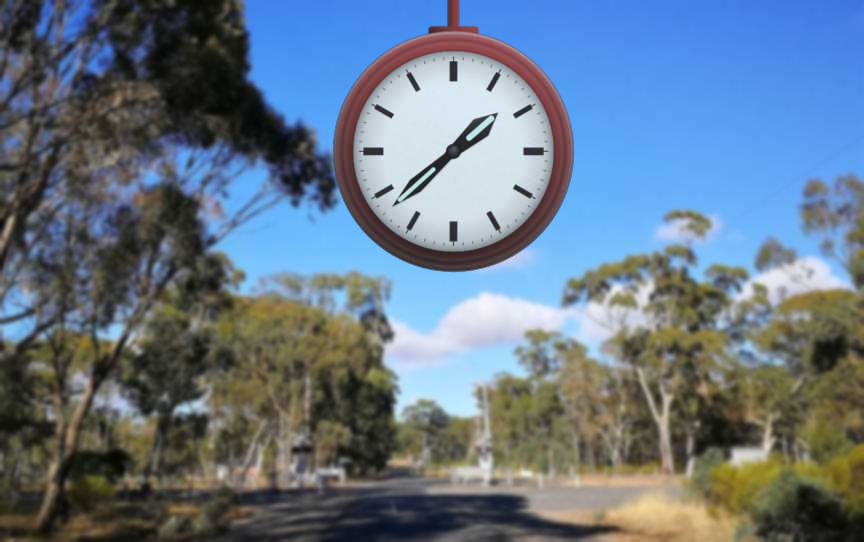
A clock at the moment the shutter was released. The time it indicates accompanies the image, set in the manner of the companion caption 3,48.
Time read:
1,38
